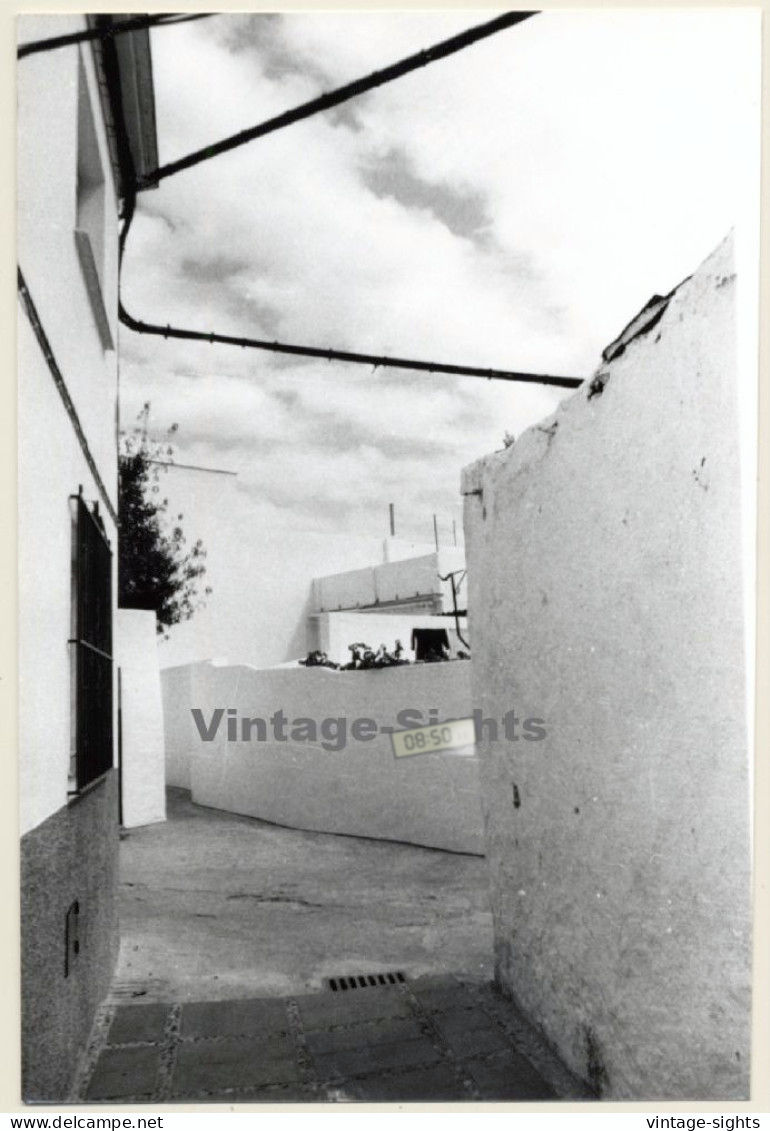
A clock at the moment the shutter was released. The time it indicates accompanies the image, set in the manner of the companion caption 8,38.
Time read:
8,50
